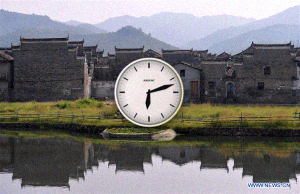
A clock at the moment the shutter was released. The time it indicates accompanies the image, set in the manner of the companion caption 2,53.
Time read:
6,12
